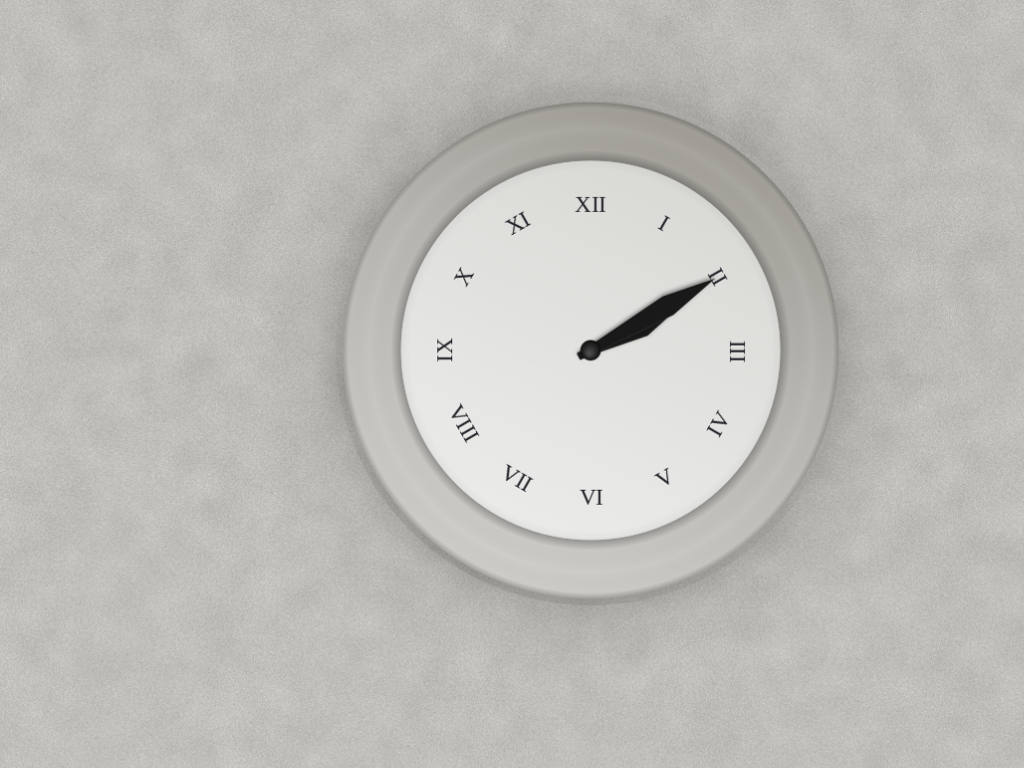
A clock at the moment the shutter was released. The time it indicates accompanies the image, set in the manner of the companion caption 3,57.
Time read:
2,10
